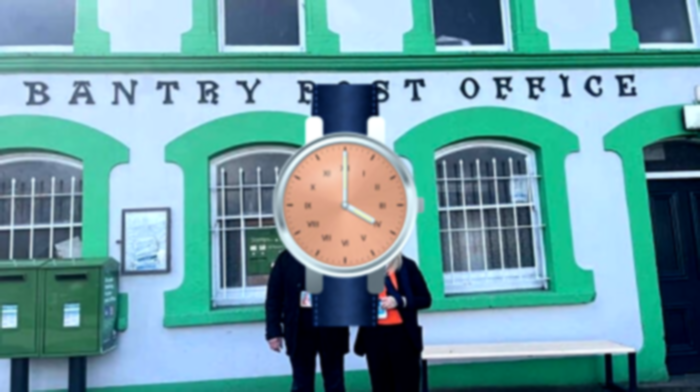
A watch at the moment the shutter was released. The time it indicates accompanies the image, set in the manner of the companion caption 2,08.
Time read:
4,00
